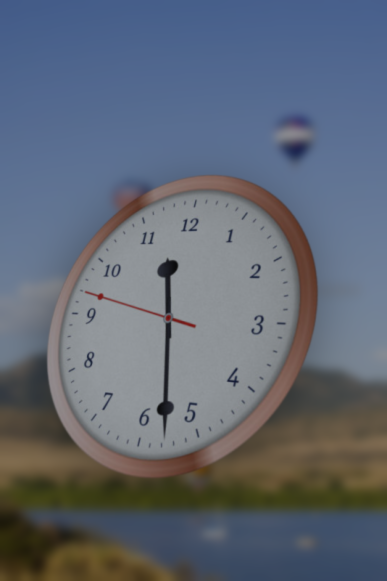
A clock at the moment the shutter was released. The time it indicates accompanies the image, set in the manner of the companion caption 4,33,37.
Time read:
11,27,47
